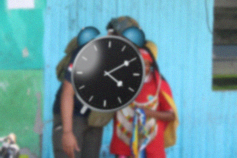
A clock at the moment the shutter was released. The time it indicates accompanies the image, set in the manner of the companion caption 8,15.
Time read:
4,10
